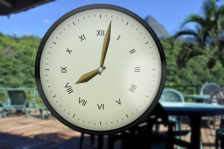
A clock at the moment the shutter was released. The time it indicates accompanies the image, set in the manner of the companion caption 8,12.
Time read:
8,02
